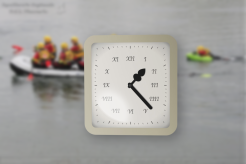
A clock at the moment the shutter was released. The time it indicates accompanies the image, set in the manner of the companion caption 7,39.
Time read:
1,23
